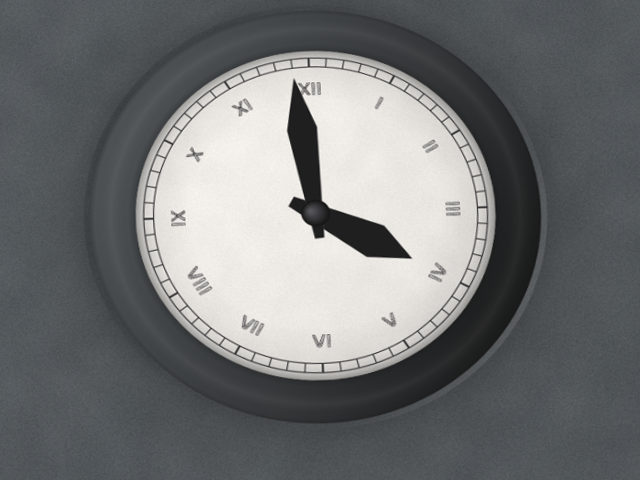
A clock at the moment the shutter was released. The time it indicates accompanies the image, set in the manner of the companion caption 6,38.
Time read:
3,59
